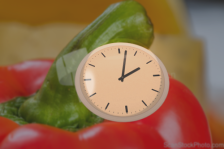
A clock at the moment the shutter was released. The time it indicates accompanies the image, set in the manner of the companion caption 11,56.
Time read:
2,02
